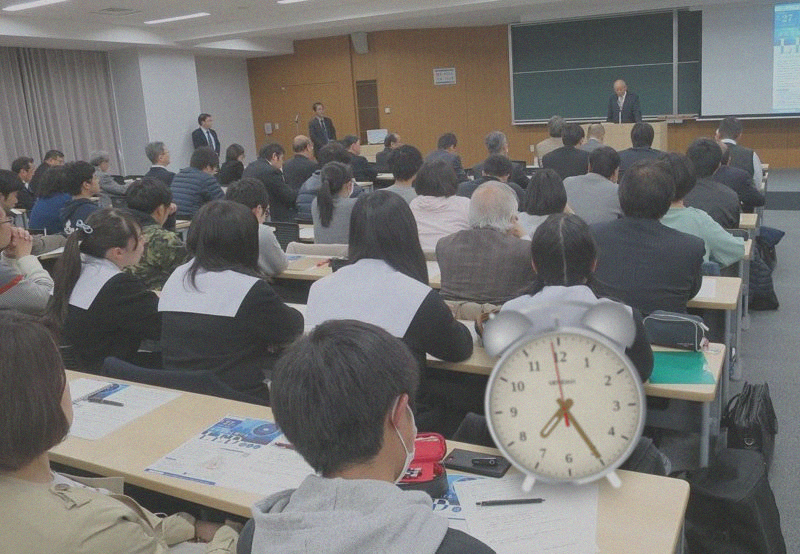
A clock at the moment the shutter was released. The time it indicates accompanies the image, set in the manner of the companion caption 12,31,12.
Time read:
7,24,59
